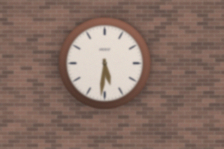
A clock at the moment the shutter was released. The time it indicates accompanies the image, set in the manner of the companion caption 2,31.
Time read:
5,31
